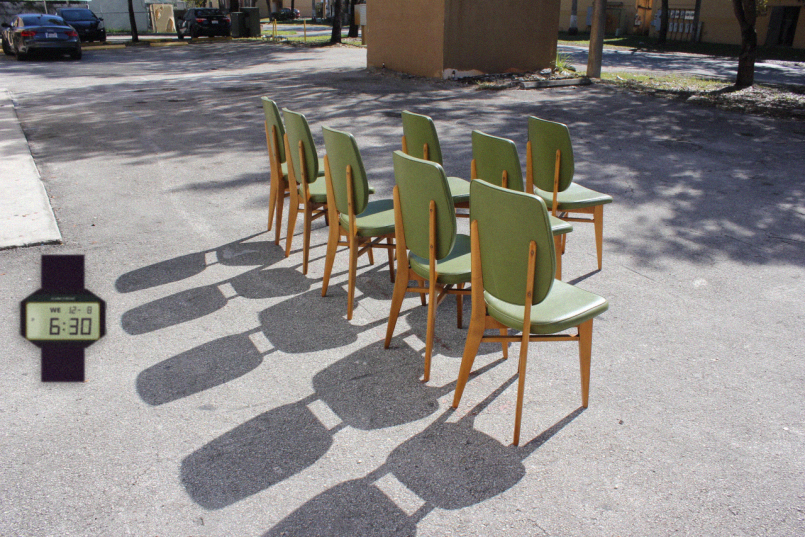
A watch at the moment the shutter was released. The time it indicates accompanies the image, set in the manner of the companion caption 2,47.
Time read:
6,30
